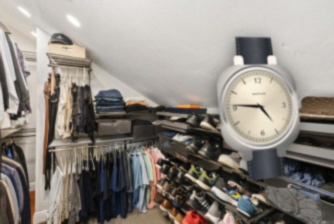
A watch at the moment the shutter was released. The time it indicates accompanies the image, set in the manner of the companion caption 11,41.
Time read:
4,46
